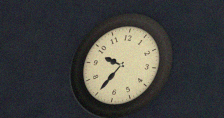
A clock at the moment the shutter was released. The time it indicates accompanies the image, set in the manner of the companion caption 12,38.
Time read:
9,35
